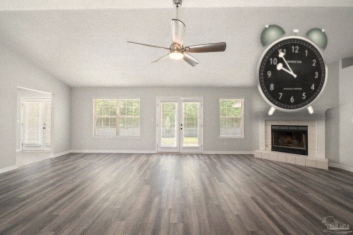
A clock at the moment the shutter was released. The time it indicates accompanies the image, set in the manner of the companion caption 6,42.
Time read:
9,54
